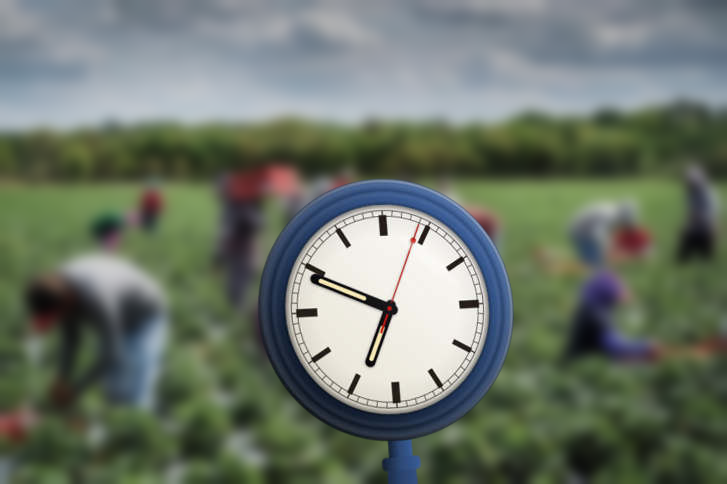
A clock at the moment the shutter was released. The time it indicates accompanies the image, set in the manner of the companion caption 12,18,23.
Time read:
6,49,04
